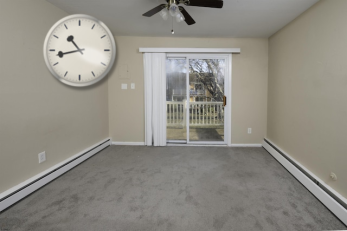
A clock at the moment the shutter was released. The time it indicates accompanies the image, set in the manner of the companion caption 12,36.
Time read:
10,43
